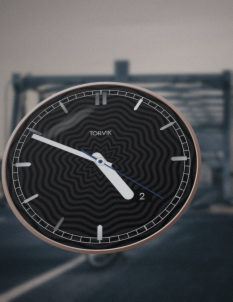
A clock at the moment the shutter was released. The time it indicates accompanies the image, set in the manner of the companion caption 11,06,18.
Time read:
4,49,21
